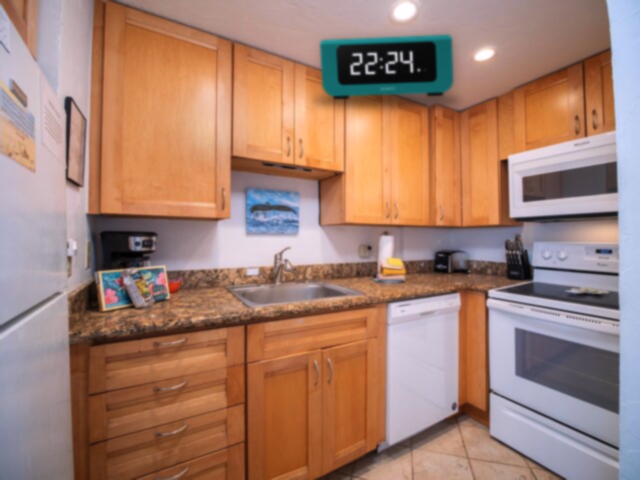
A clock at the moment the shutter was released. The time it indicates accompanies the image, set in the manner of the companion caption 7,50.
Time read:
22,24
